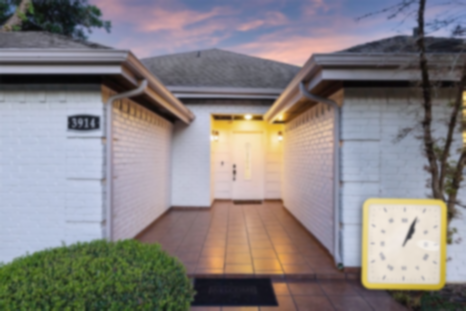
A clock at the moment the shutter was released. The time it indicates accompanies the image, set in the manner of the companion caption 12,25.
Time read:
1,04
